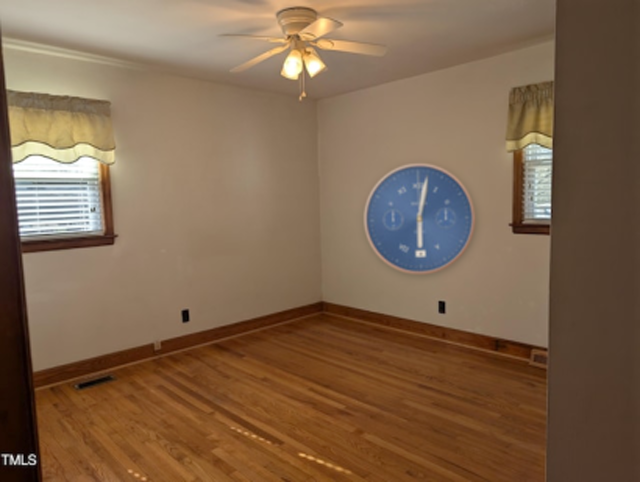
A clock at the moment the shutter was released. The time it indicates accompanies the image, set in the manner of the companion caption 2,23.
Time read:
6,02
